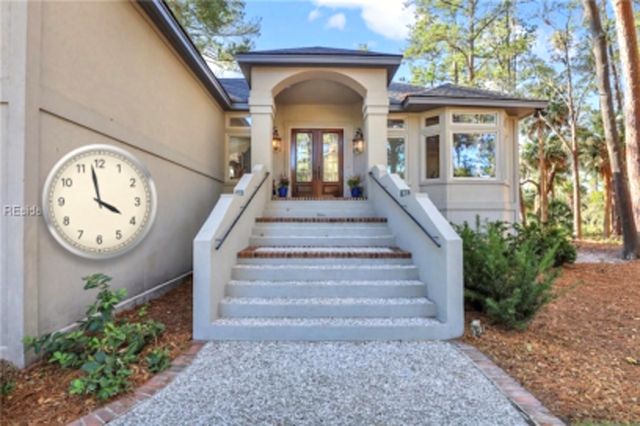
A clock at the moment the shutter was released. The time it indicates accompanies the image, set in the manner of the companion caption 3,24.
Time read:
3,58
